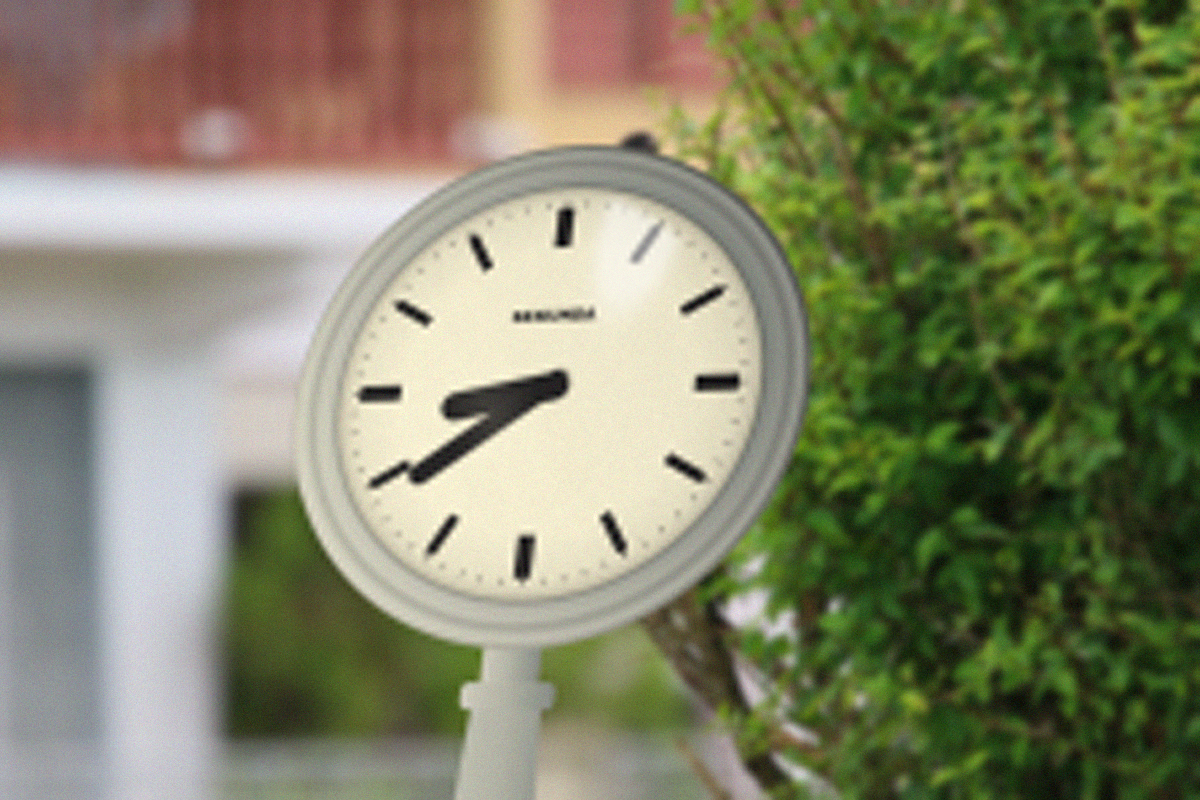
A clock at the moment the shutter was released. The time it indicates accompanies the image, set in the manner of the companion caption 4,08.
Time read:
8,39
